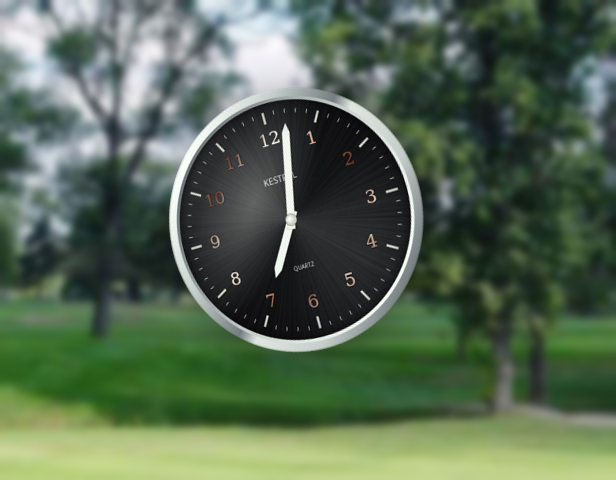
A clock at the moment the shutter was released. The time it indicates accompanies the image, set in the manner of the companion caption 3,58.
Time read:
7,02
